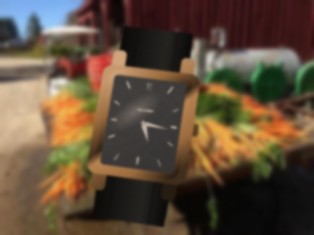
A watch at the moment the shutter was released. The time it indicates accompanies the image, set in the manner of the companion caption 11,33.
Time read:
5,16
